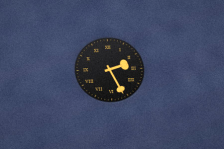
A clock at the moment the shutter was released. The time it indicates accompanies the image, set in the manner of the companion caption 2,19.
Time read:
2,26
